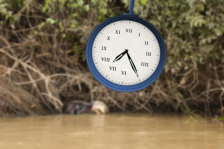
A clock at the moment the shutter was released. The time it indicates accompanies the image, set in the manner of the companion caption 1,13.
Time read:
7,25
